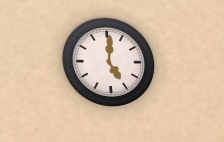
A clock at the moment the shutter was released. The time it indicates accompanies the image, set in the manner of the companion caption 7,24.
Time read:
5,01
